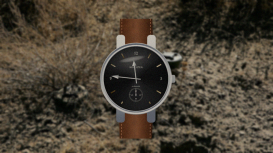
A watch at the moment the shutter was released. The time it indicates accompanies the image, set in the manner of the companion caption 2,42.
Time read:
11,46
